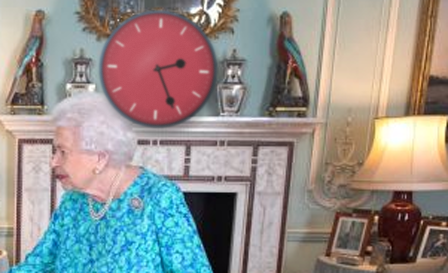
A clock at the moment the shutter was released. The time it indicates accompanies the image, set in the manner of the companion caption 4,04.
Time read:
2,26
